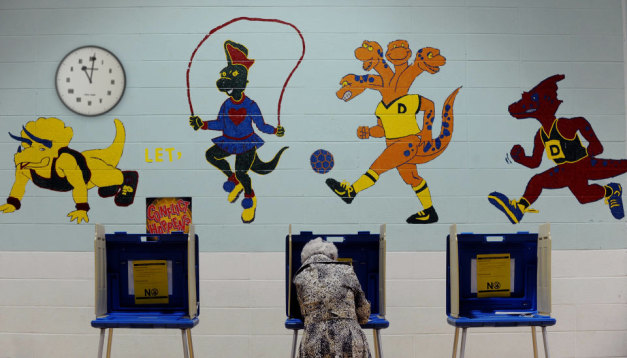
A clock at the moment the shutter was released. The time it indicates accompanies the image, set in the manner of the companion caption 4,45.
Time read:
11,01
